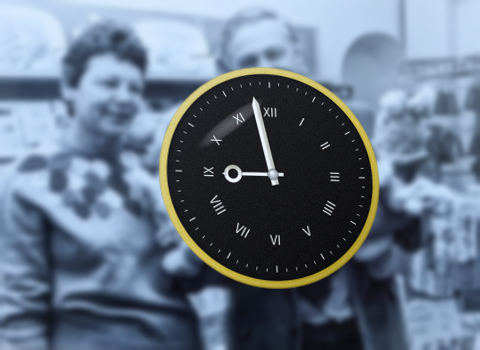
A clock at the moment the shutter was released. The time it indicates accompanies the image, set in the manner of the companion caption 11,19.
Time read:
8,58
